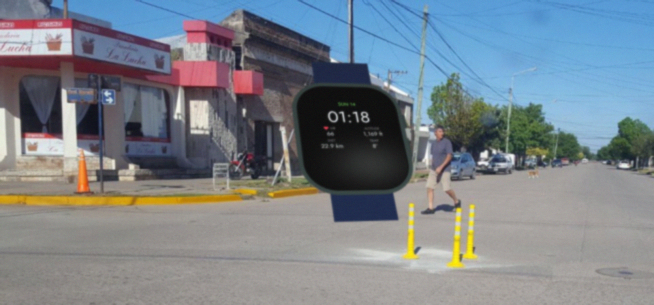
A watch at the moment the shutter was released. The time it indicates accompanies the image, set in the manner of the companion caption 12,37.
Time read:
1,18
